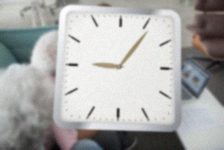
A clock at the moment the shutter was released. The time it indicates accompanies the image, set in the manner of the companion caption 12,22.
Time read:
9,06
